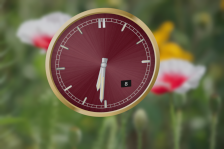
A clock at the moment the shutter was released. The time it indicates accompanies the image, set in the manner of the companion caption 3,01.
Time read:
6,31
